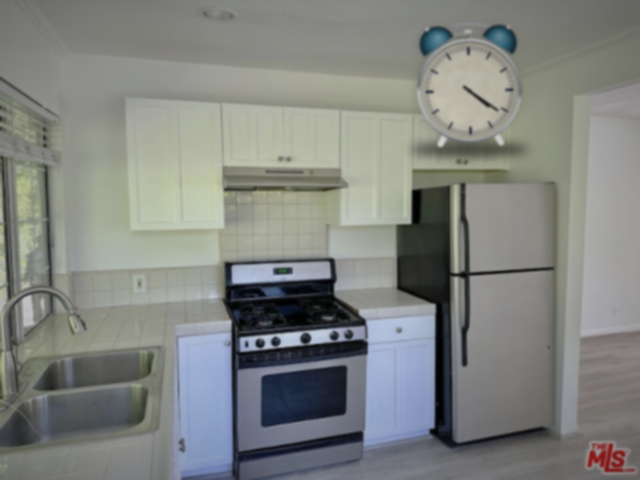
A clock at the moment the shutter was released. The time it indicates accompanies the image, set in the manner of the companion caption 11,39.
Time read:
4,21
